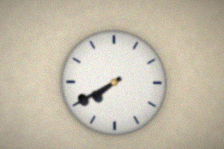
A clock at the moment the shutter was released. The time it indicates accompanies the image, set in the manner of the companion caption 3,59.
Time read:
7,40
